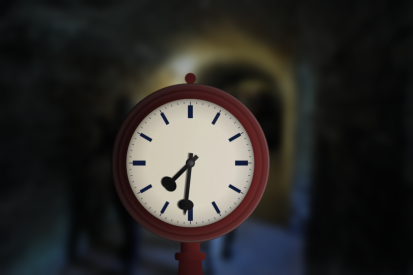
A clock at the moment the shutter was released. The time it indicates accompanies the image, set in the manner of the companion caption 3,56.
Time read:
7,31
